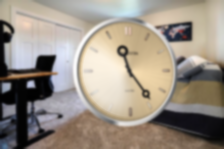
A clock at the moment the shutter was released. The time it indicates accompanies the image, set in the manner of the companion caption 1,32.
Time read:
11,24
